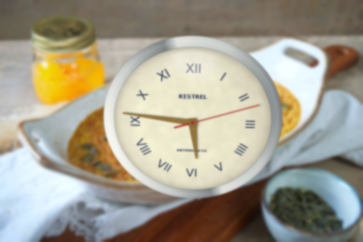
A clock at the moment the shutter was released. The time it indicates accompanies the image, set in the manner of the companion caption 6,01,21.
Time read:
5,46,12
